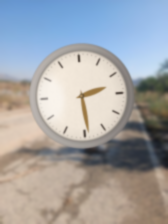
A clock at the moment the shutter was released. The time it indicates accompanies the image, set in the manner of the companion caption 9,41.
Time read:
2,29
